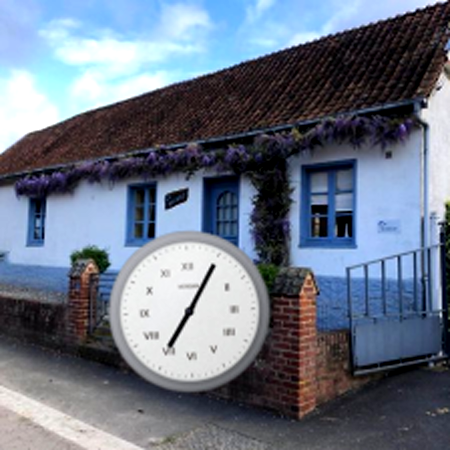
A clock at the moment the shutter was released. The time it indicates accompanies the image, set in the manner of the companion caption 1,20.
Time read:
7,05
